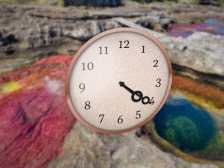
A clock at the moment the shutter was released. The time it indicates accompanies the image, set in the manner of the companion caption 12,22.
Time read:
4,21
